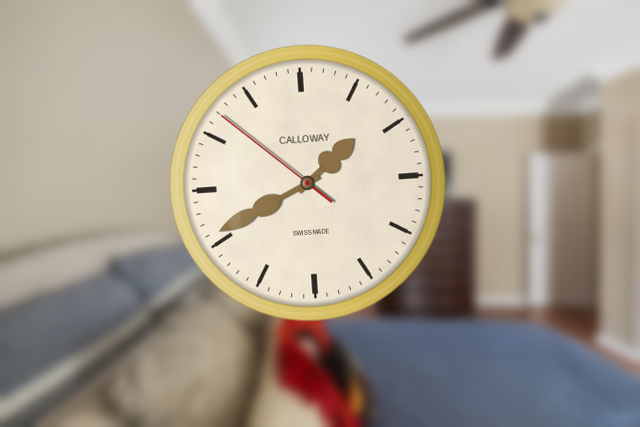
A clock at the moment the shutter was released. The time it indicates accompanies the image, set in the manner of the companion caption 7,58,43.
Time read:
1,40,52
